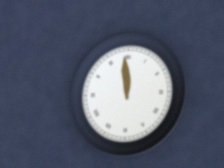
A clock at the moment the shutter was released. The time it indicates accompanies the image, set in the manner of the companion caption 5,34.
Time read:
11,59
